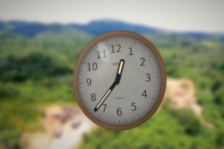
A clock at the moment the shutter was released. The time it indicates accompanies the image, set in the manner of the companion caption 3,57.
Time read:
12,37
